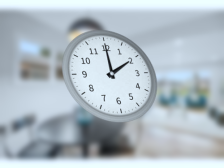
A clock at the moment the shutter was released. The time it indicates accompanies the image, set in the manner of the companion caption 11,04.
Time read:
2,00
